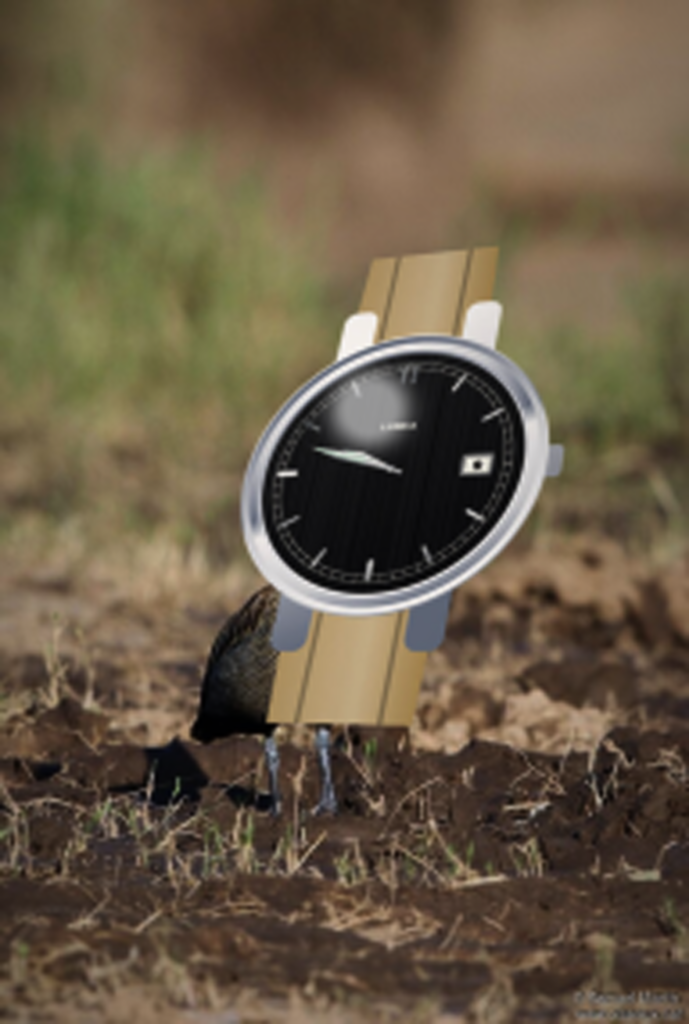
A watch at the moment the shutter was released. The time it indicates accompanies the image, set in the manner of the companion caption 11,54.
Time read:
9,48
